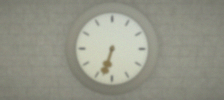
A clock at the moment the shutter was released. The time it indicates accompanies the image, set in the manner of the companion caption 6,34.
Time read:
6,33
